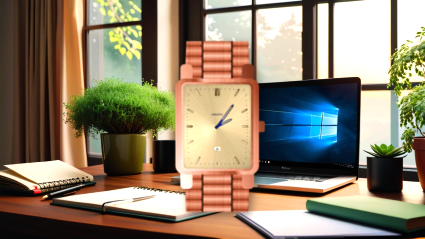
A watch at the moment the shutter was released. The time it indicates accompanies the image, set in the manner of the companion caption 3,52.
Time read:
2,06
